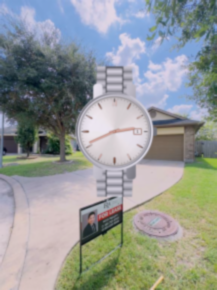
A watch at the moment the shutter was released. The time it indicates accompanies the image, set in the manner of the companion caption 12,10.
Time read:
2,41
